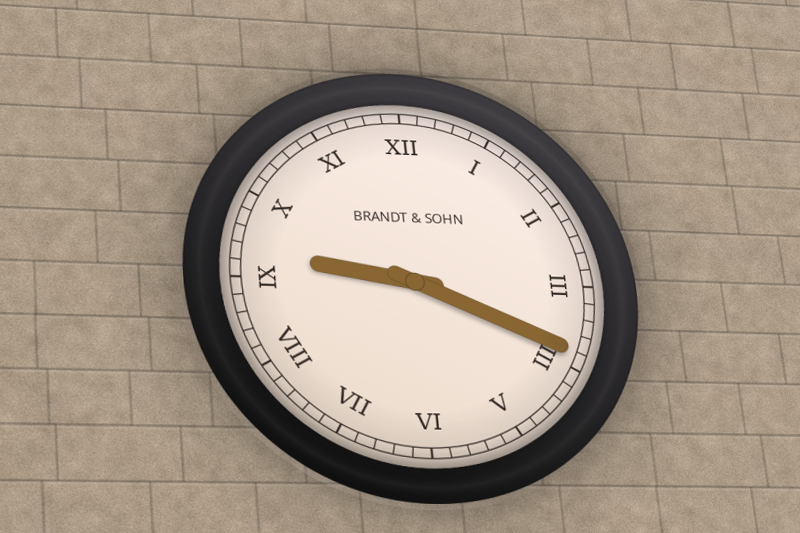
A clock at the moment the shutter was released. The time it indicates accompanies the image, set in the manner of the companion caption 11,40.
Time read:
9,19
